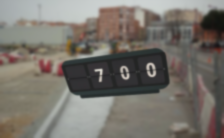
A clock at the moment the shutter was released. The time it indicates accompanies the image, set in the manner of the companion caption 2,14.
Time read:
7,00
